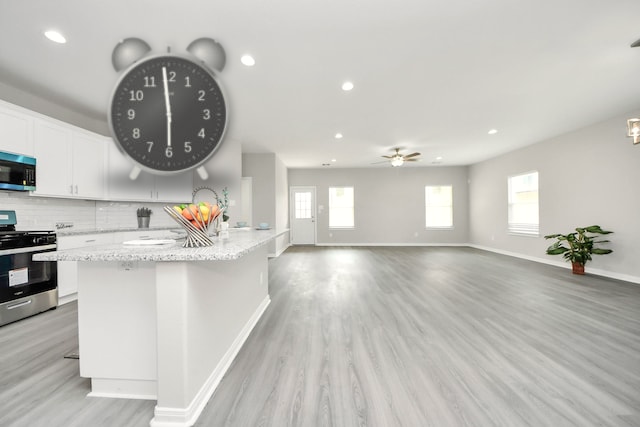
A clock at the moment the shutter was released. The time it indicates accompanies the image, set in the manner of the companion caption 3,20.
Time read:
5,59
